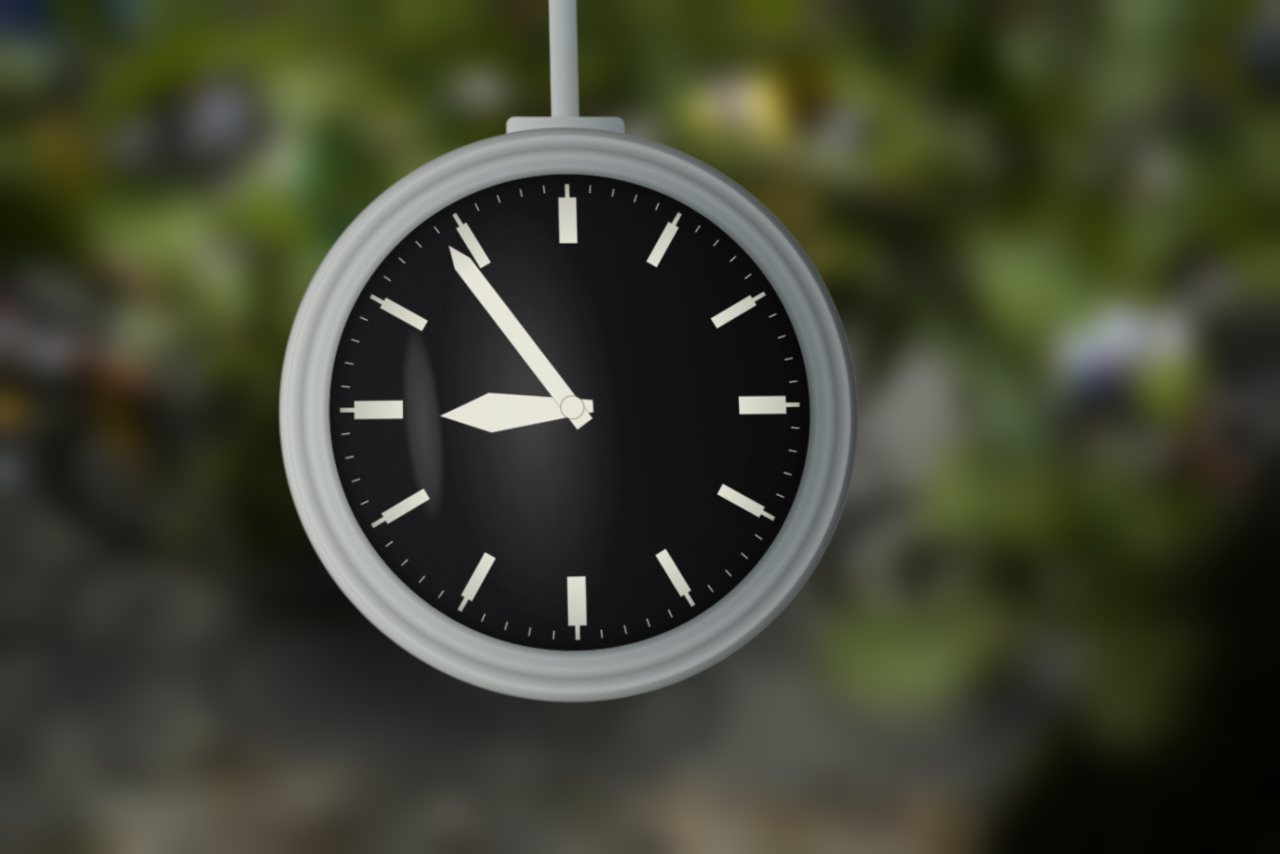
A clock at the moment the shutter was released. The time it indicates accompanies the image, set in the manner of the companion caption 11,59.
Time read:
8,54
